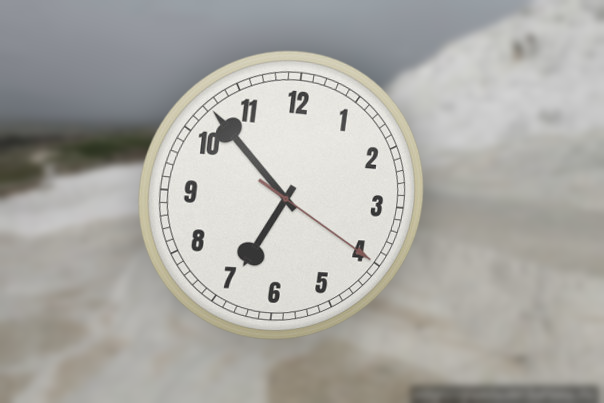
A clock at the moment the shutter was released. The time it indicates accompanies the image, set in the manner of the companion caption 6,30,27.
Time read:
6,52,20
